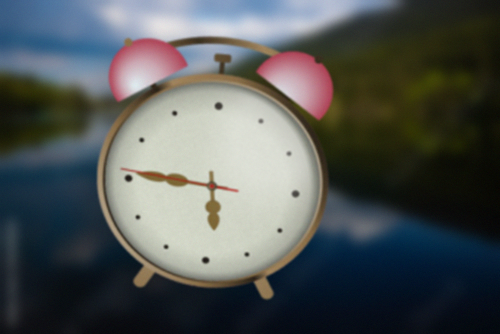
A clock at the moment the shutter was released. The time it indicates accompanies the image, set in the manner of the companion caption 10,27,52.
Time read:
5,45,46
